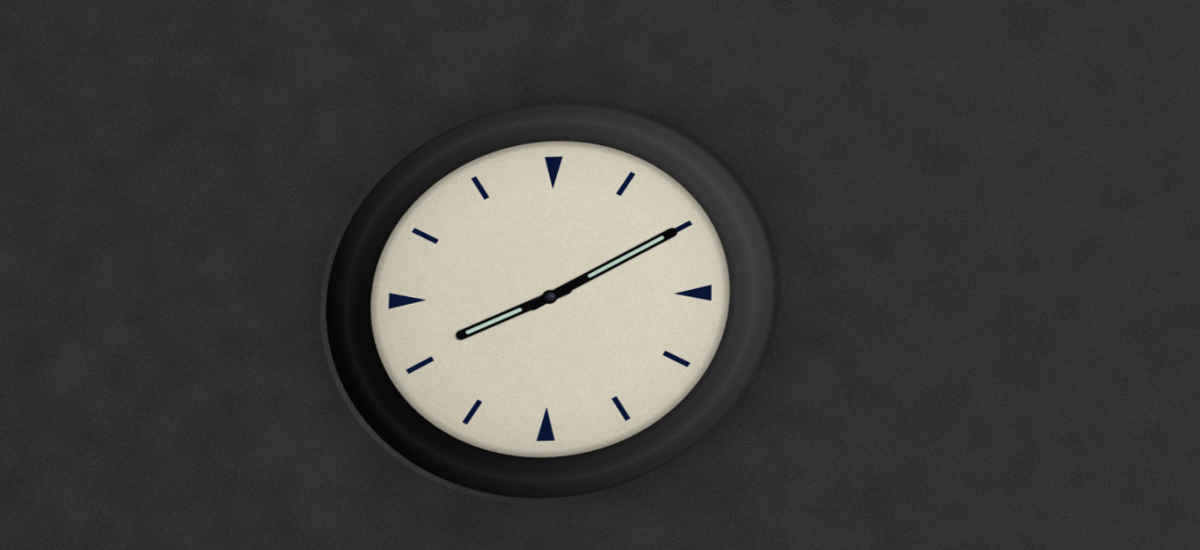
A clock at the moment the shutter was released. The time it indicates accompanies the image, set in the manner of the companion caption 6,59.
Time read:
8,10
